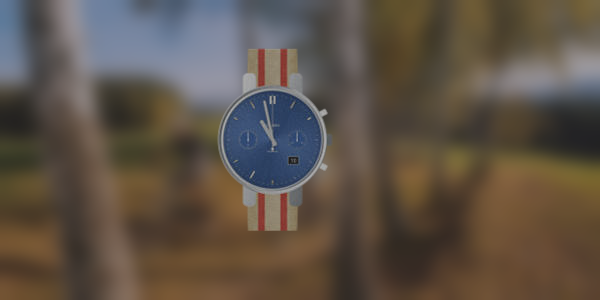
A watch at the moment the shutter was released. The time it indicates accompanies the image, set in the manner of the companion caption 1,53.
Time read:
10,58
